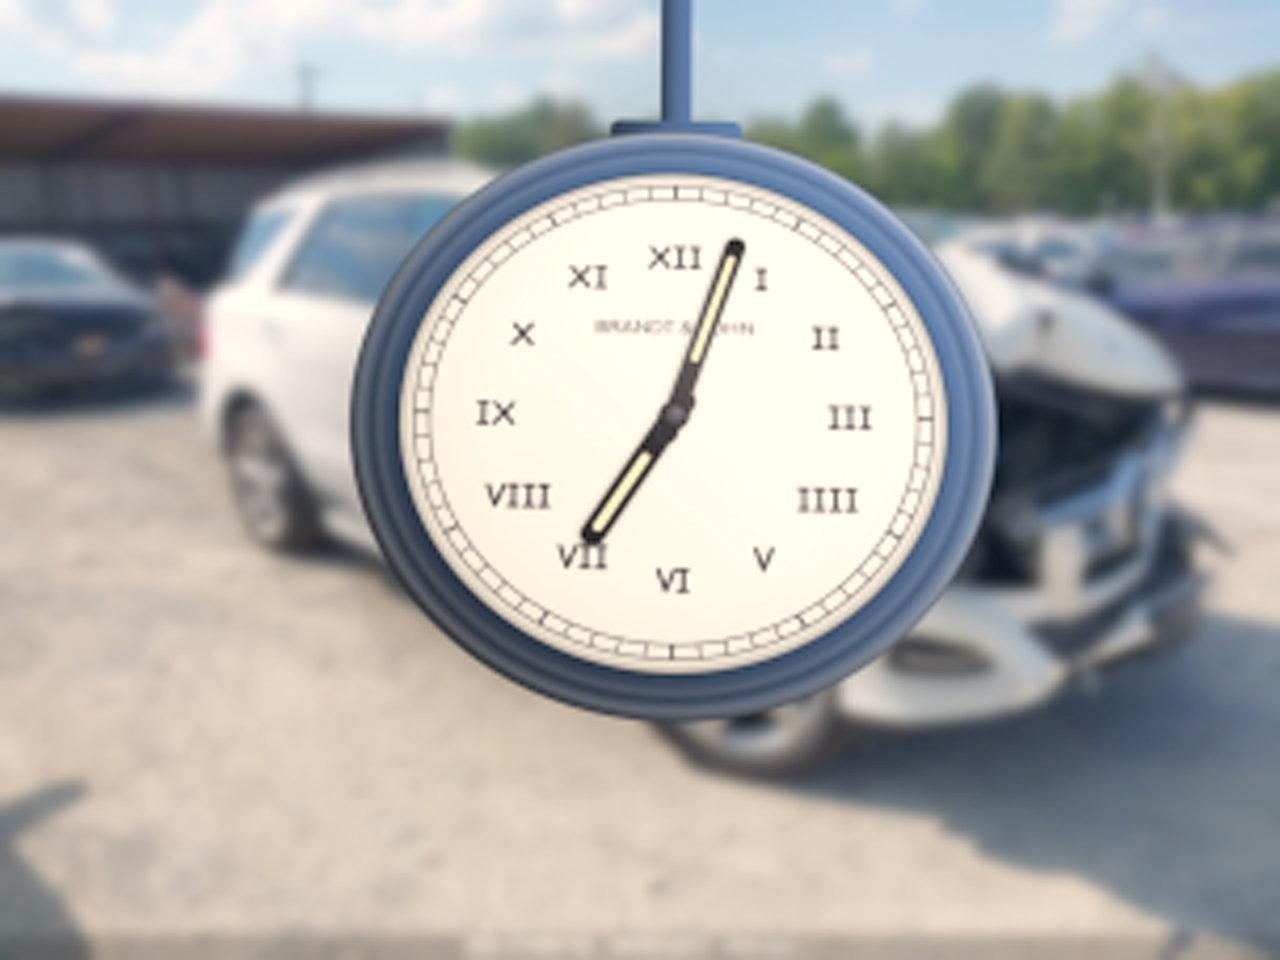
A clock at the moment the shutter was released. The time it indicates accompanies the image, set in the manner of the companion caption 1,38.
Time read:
7,03
